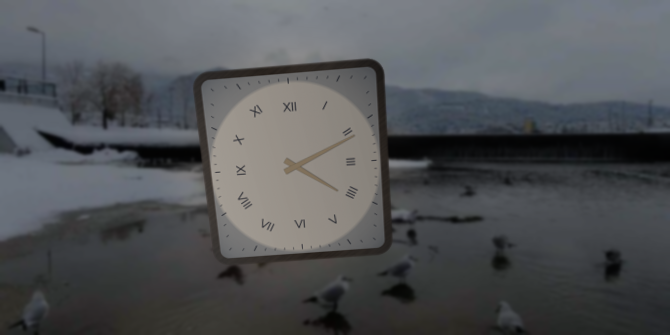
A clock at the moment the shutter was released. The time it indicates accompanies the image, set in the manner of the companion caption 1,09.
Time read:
4,11
